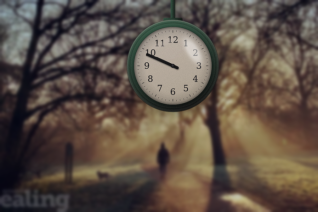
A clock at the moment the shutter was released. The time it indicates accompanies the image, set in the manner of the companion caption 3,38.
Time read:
9,49
